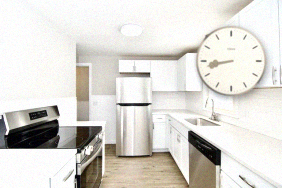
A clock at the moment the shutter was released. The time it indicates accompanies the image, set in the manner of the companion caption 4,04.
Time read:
8,43
